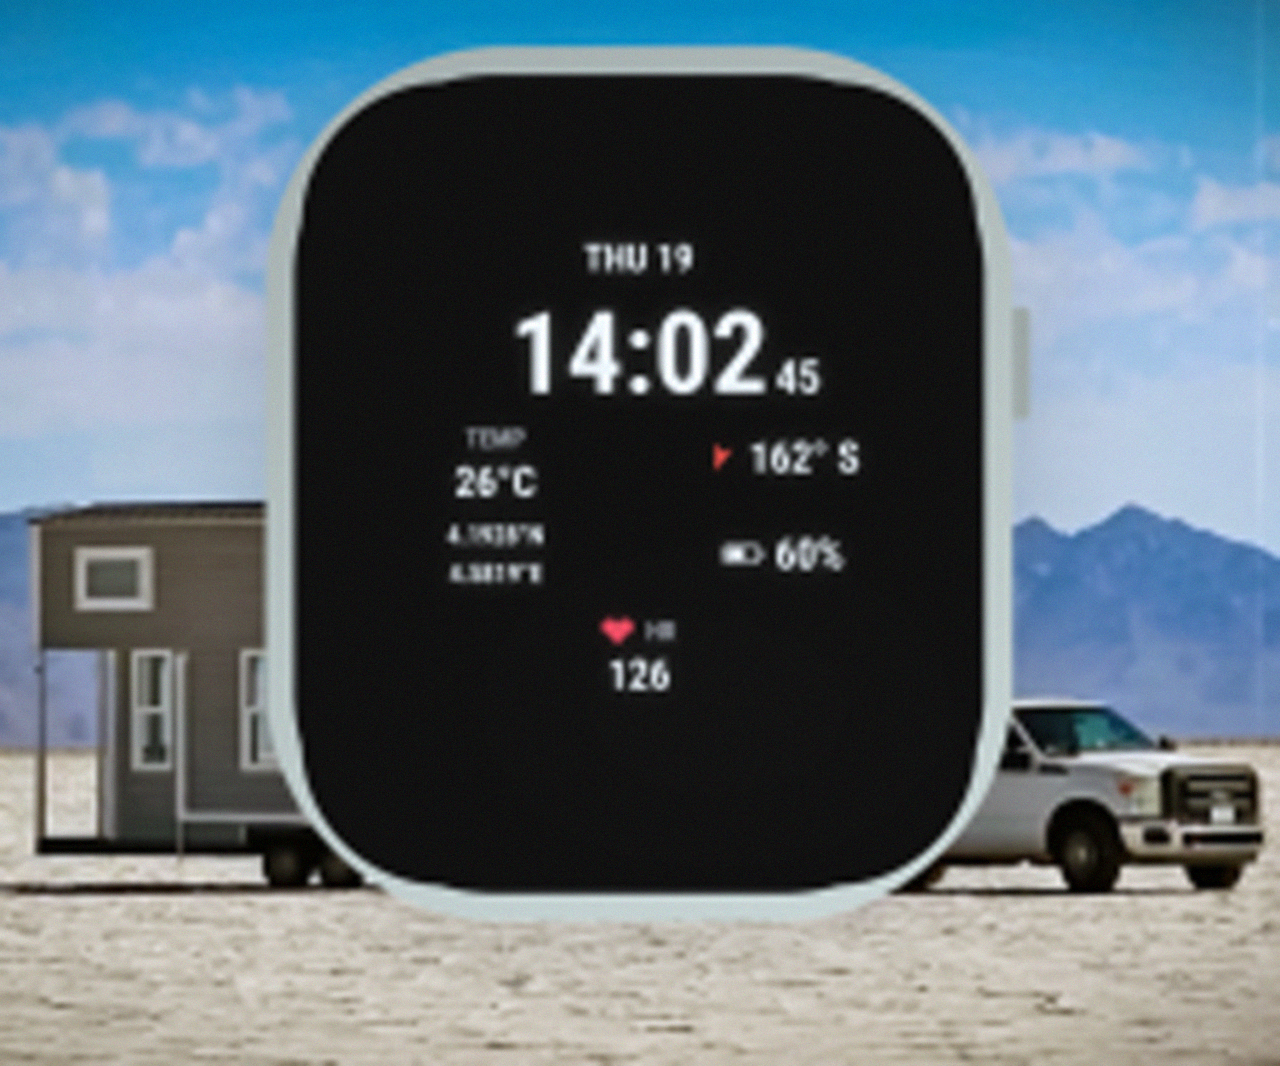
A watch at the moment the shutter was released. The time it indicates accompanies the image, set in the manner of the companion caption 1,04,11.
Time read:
14,02,45
